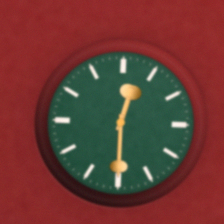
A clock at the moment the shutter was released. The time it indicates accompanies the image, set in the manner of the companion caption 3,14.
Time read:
12,30
